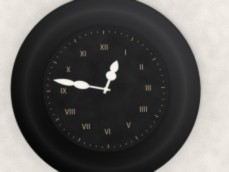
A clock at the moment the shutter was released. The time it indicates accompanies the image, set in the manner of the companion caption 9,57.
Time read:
12,47
